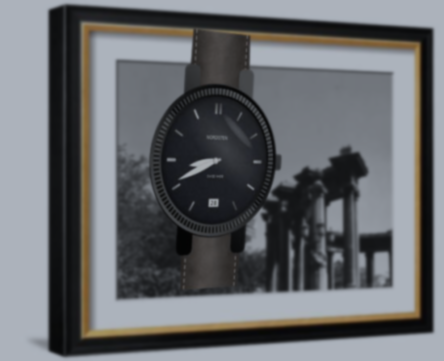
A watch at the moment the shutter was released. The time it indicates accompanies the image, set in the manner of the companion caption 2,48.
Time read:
8,41
